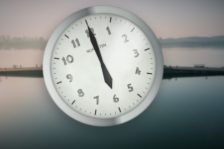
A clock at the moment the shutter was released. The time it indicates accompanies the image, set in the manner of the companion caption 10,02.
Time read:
6,00
